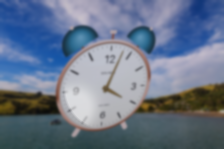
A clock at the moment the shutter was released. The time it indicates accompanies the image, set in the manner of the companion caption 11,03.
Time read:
4,03
